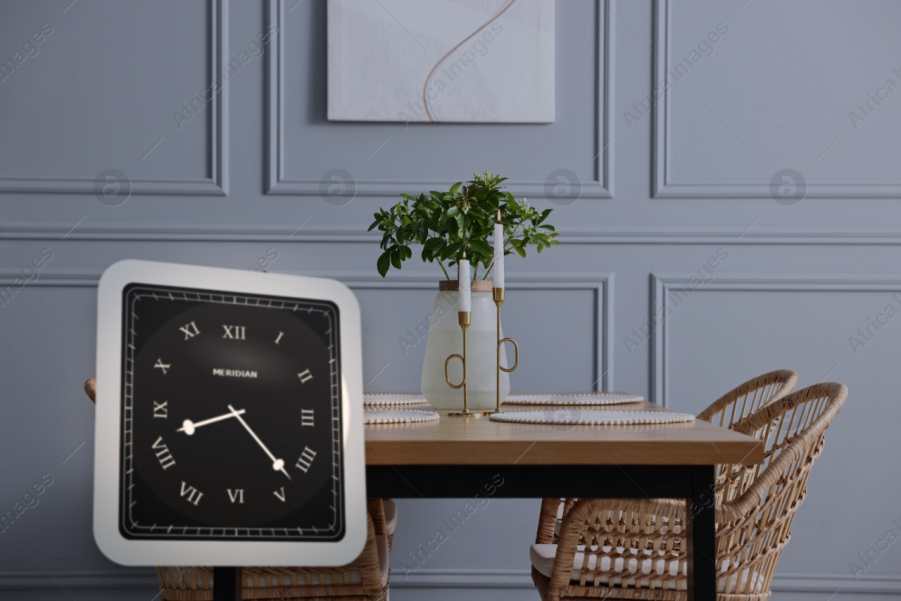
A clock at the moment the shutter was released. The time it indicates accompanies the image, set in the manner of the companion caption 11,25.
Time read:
8,23
